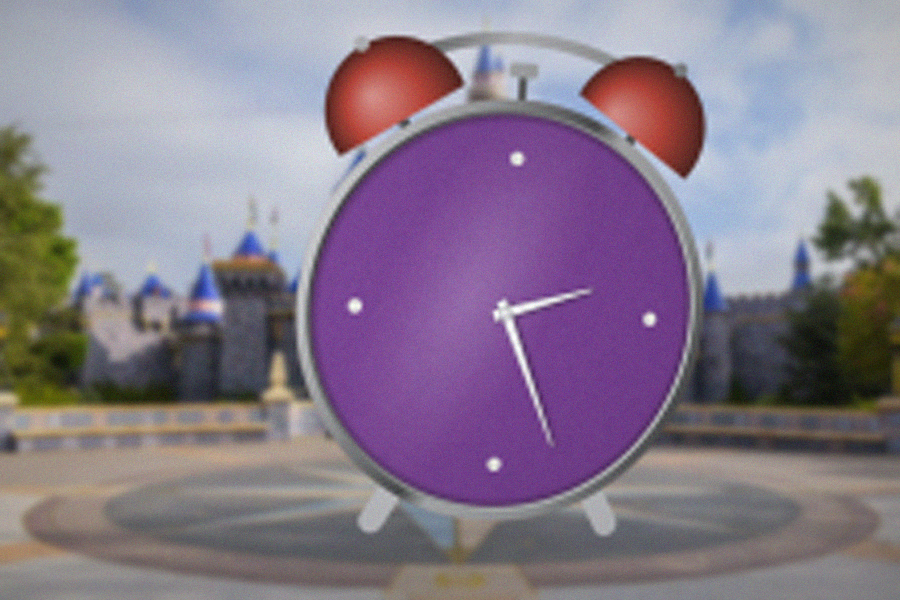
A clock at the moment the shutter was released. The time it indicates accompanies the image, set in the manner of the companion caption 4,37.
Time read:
2,26
